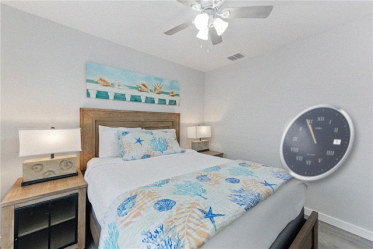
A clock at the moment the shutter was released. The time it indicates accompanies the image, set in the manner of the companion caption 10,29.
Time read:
10,54
